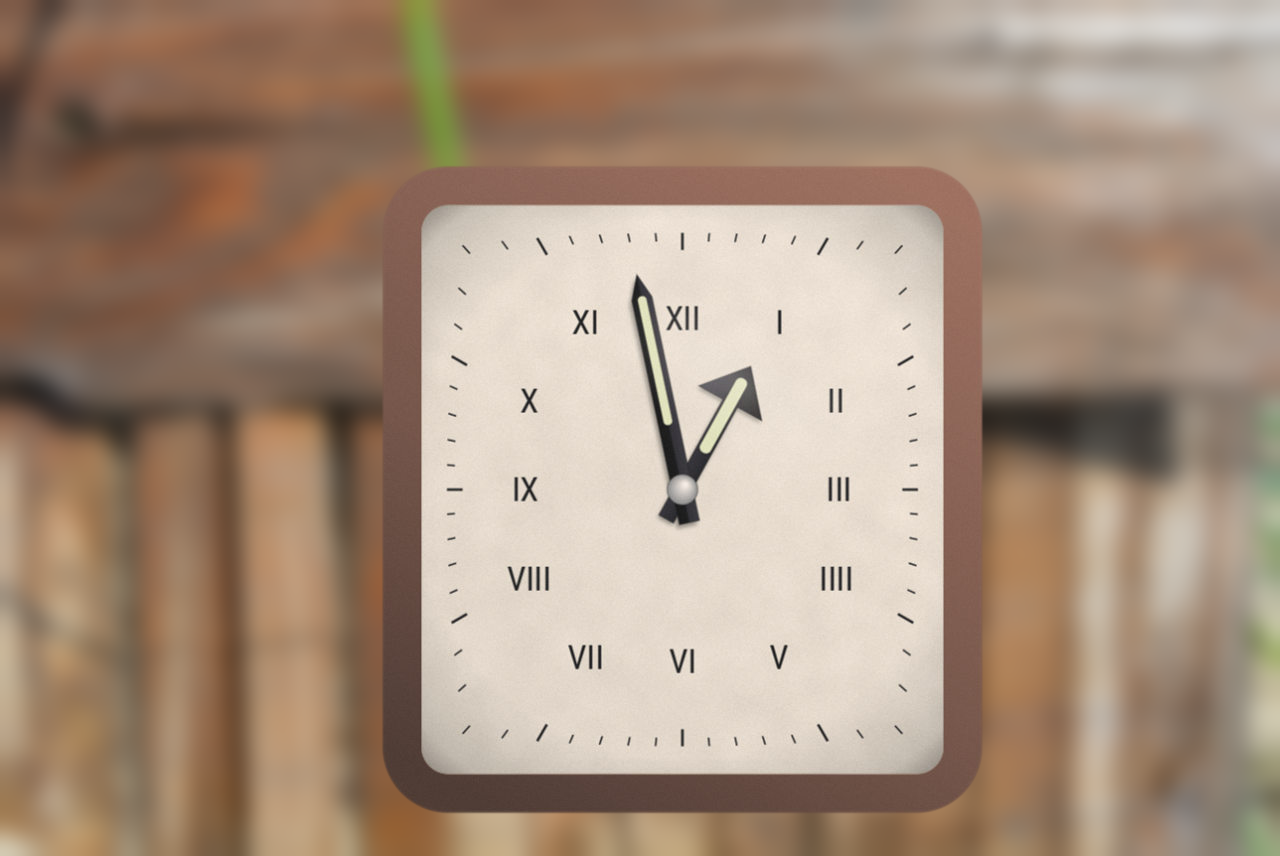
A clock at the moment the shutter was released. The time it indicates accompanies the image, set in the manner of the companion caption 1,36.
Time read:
12,58
